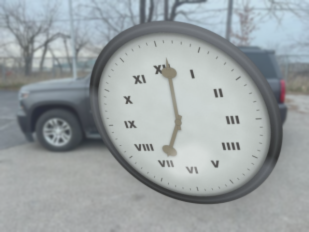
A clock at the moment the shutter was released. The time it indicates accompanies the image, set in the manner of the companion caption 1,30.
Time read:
7,01
